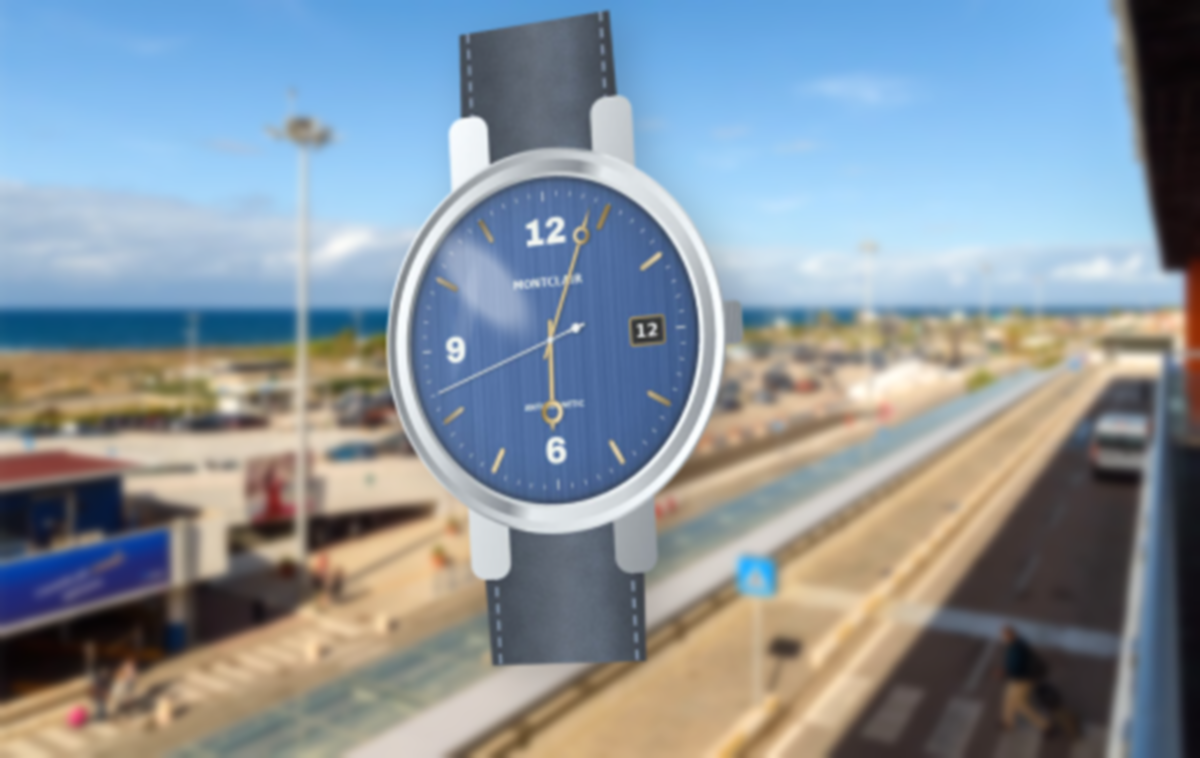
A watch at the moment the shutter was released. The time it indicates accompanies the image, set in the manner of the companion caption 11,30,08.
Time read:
6,03,42
